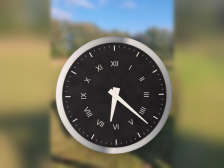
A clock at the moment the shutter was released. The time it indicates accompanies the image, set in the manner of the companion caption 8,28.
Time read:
6,22
